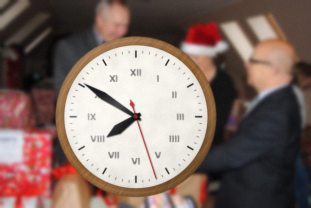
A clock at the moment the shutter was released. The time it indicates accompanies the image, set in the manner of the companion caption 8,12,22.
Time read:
7,50,27
